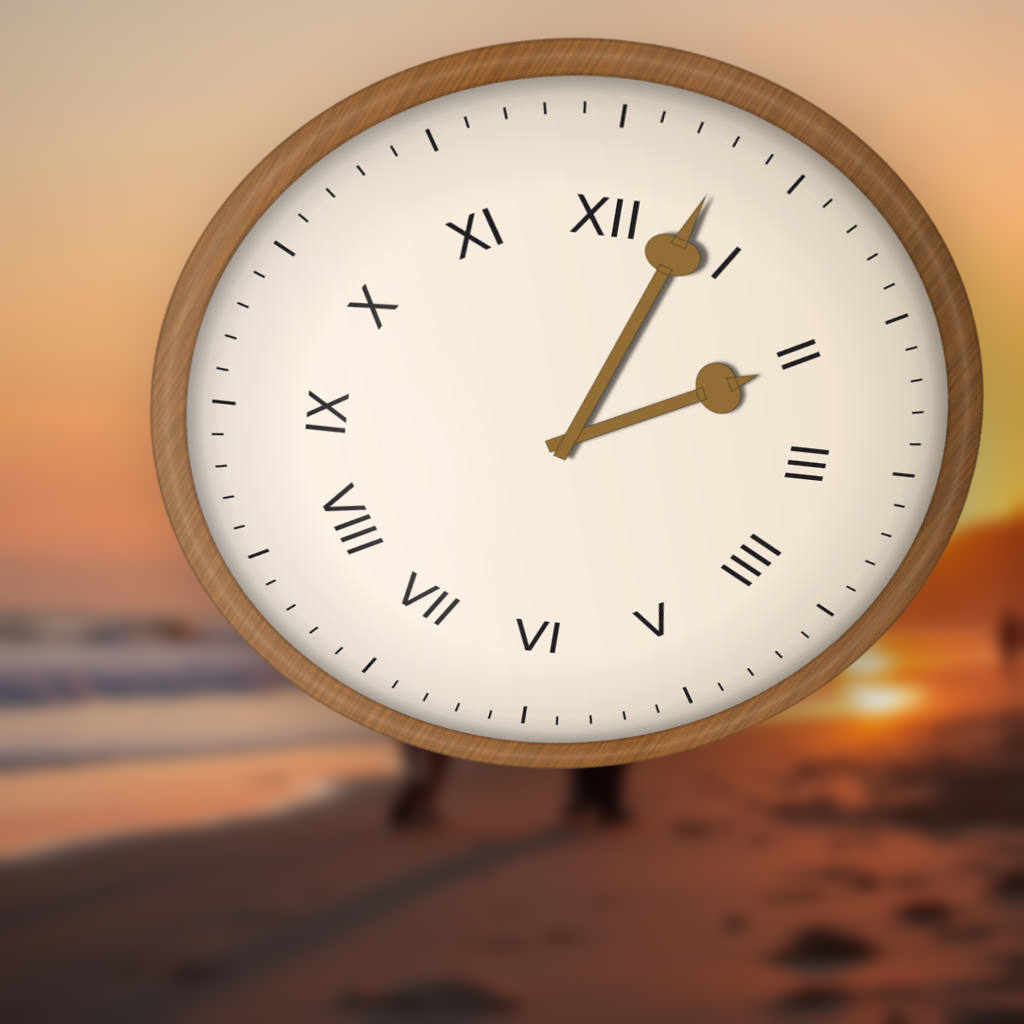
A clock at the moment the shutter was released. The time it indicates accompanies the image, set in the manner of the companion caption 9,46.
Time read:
2,03
